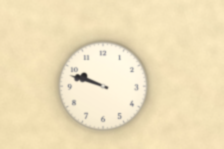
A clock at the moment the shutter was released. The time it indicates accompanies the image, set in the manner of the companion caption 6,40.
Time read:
9,48
